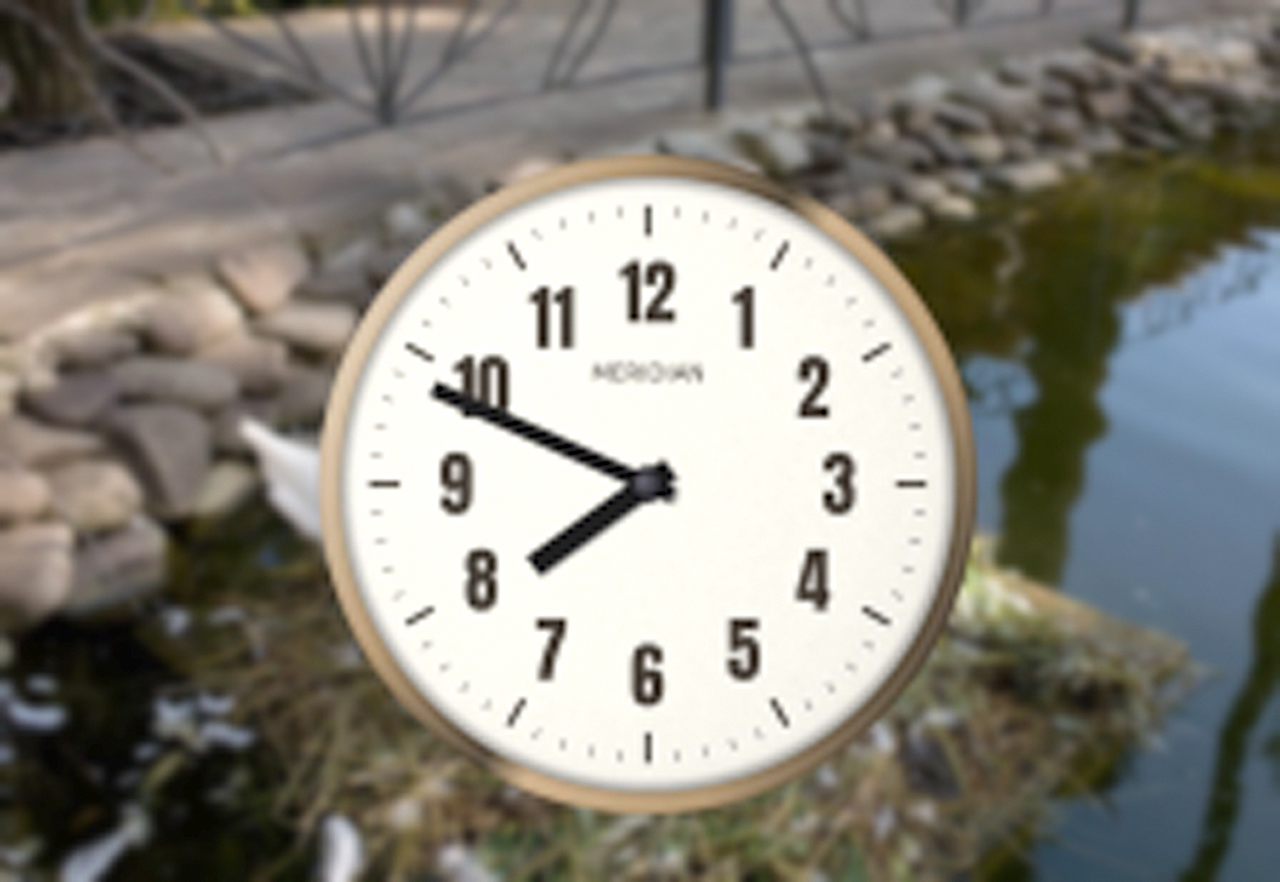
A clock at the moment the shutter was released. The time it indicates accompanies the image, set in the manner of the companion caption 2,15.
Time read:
7,49
